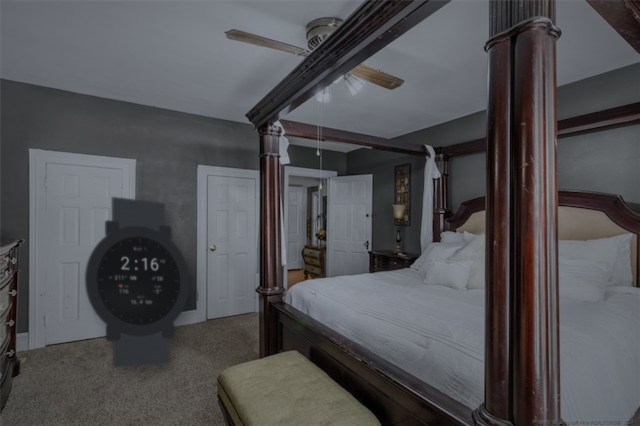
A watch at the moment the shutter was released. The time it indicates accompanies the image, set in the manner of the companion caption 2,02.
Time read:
2,16
